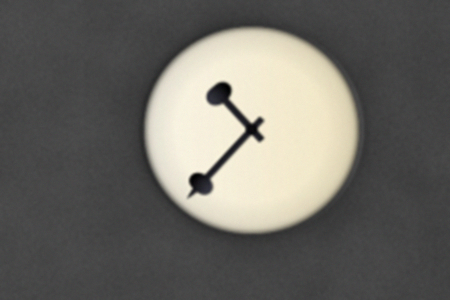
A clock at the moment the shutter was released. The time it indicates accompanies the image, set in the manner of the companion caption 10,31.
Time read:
10,37
